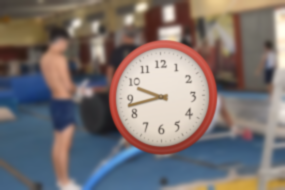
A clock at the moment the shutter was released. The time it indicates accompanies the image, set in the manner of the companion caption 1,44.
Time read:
9,43
